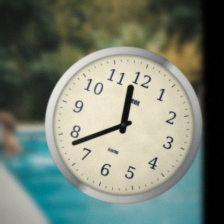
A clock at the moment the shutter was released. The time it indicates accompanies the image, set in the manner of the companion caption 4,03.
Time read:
11,38
